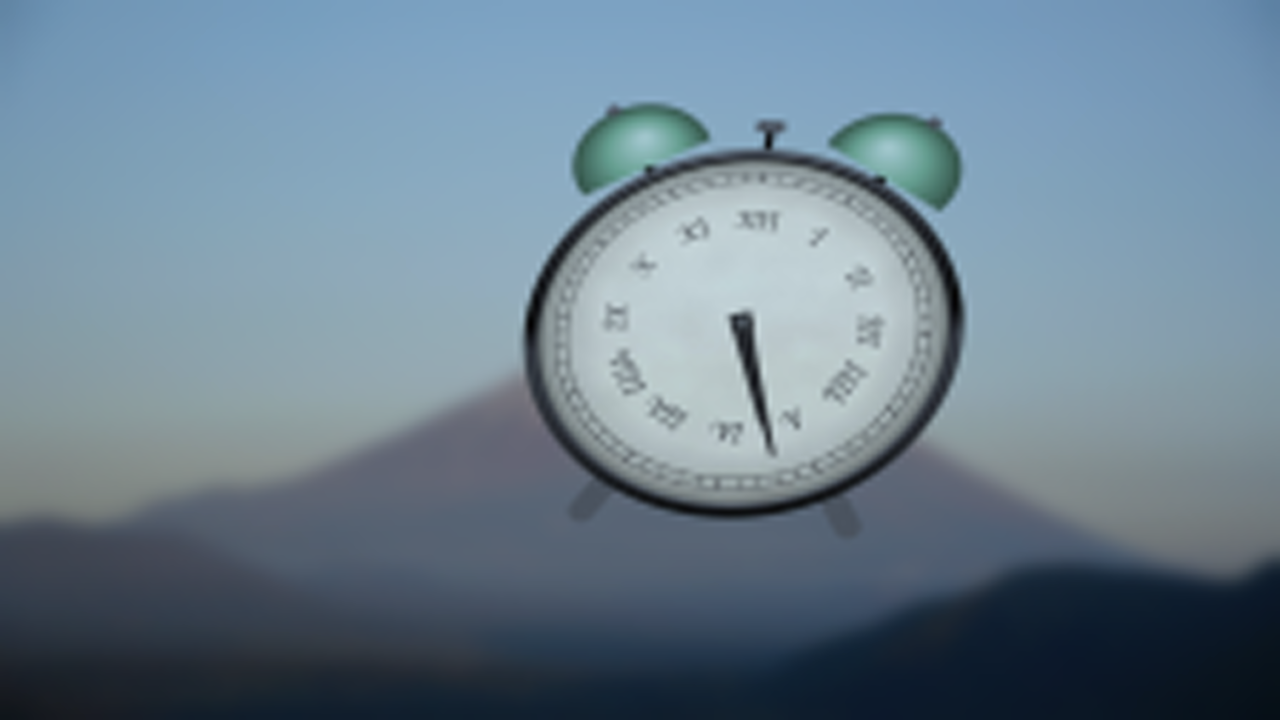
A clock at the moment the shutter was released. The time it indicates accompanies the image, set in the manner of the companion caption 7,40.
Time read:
5,27
